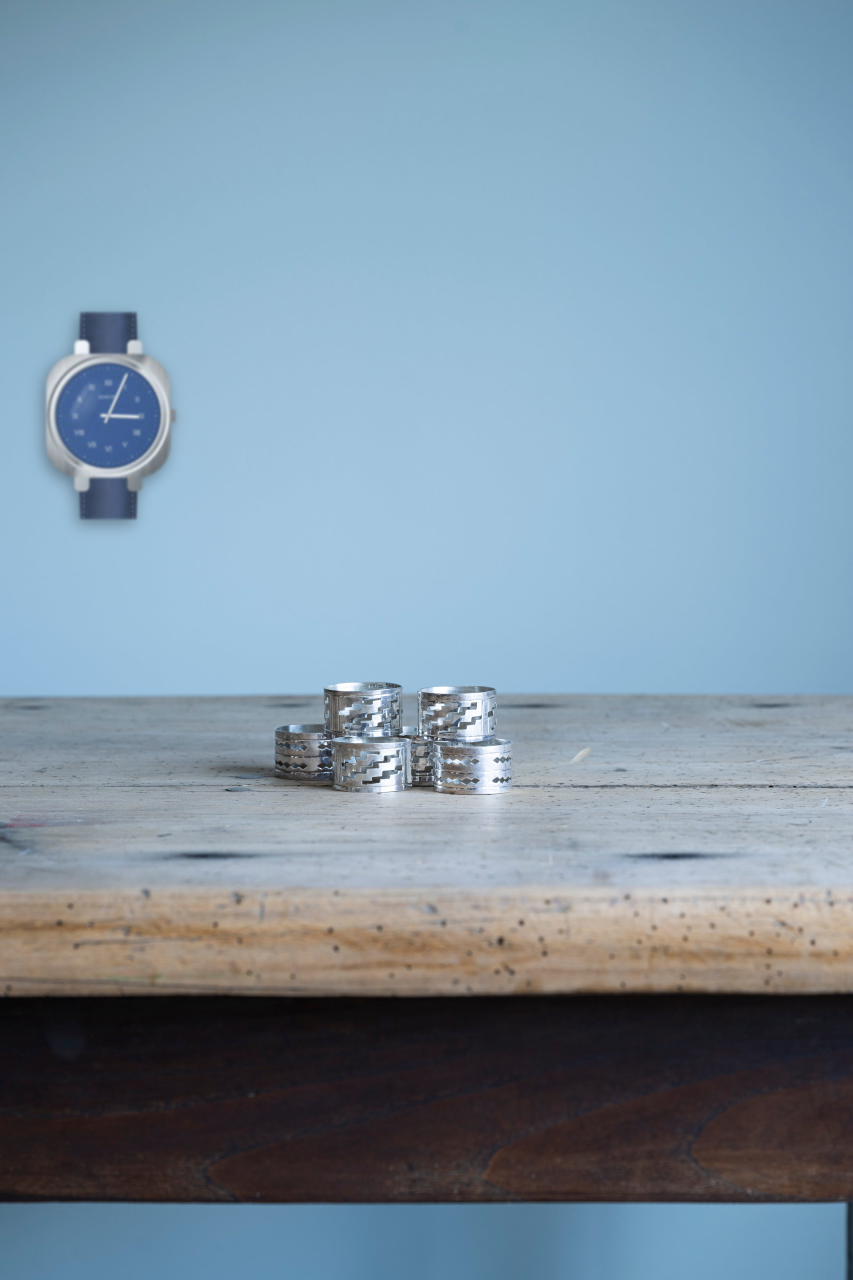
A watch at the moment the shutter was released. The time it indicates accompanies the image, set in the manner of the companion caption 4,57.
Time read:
3,04
